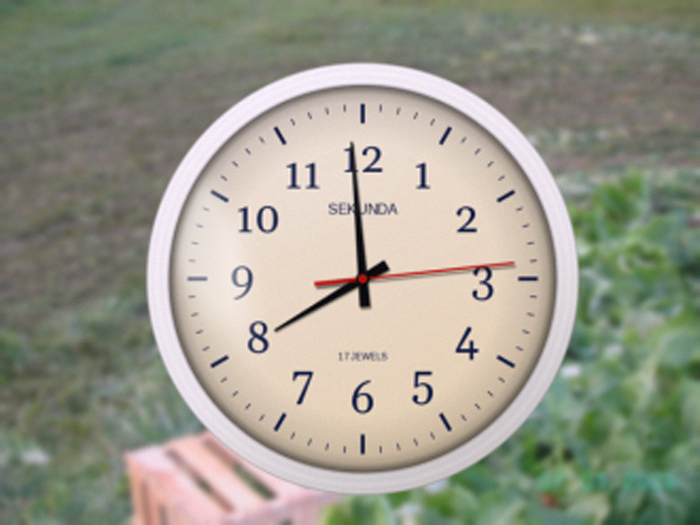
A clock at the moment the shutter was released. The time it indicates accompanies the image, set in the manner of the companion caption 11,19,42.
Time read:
7,59,14
